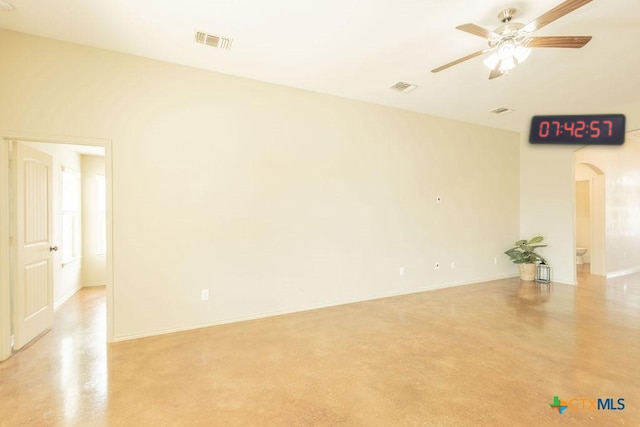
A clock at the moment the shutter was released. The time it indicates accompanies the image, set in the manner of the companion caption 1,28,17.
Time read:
7,42,57
